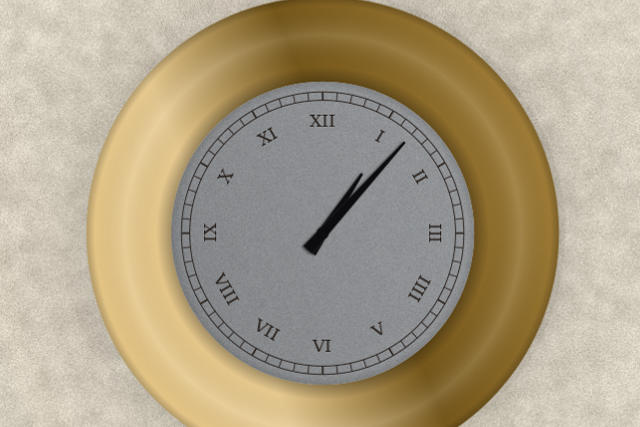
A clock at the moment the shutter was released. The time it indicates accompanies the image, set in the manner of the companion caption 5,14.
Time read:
1,07
